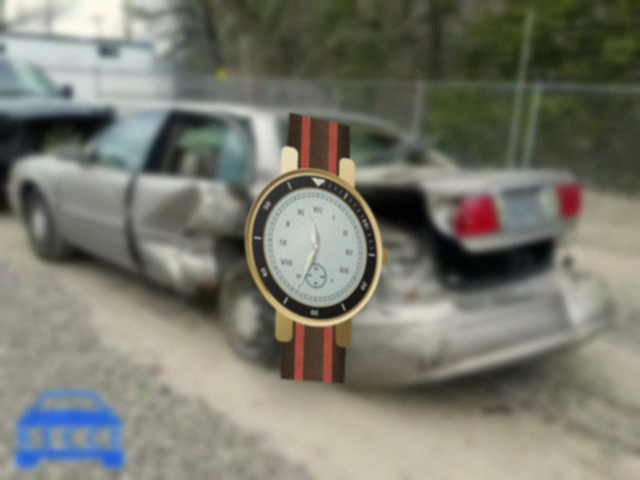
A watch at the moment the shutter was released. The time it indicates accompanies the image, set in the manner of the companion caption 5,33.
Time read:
11,34
